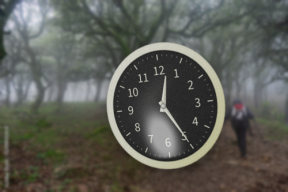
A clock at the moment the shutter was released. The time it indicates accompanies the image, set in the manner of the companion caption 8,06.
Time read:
12,25
